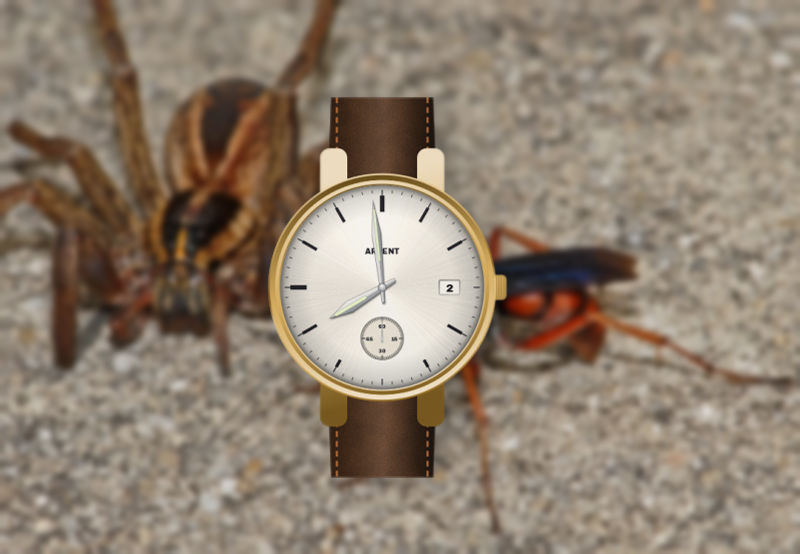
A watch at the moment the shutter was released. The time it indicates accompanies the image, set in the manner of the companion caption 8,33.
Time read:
7,59
